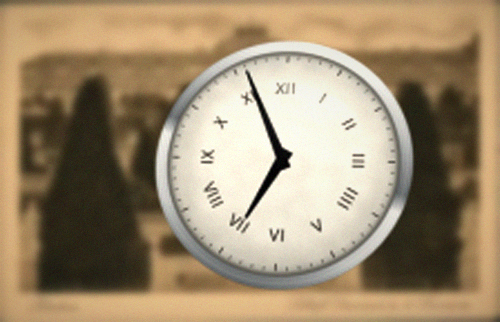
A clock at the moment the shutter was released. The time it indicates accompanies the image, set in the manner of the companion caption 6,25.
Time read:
6,56
